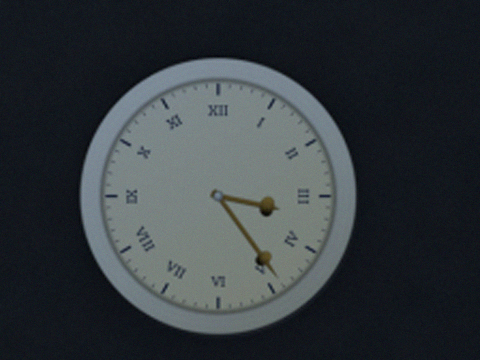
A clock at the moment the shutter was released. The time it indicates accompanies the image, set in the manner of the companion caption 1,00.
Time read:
3,24
